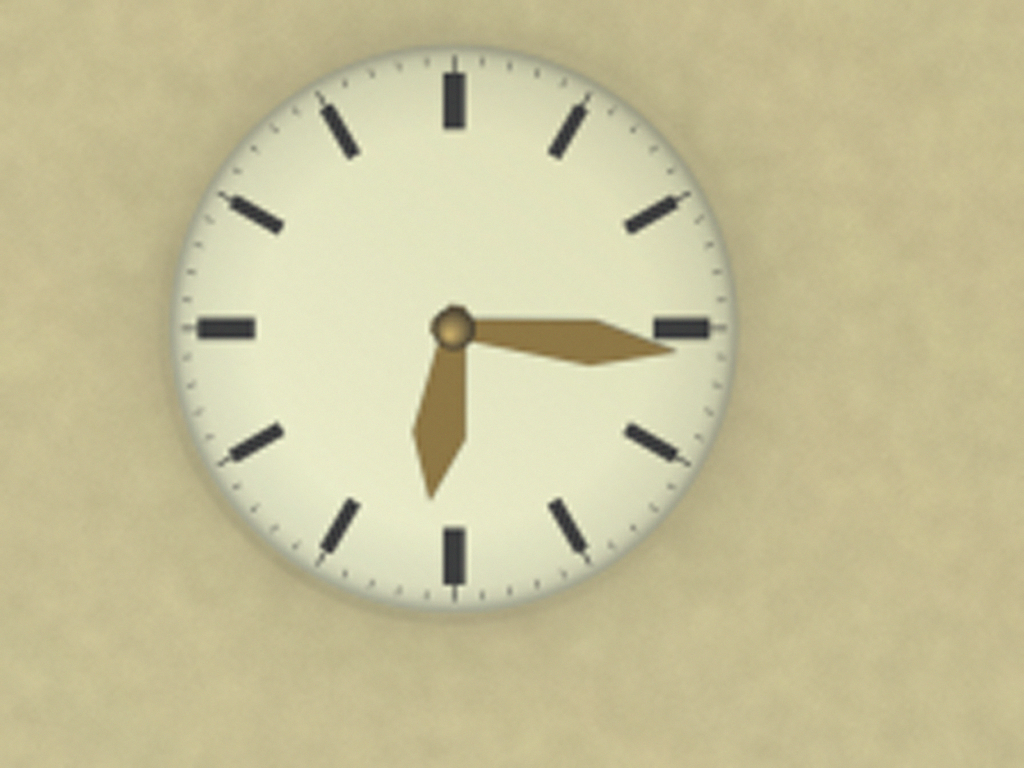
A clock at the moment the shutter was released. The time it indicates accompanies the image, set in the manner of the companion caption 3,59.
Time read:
6,16
